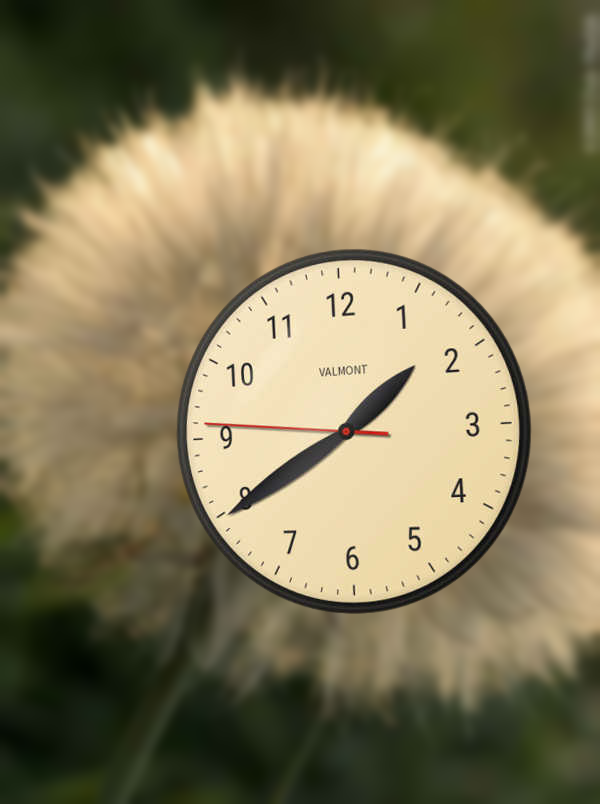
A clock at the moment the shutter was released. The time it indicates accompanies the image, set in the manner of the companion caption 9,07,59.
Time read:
1,39,46
